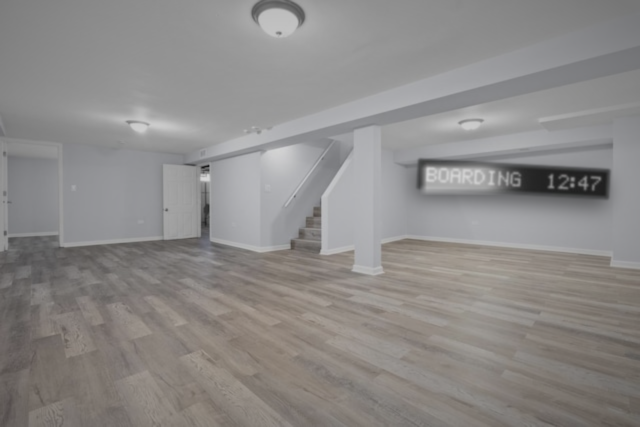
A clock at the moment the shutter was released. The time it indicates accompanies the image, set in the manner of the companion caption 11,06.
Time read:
12,47
